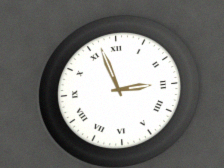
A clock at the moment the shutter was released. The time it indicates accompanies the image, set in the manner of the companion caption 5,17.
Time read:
2,57
